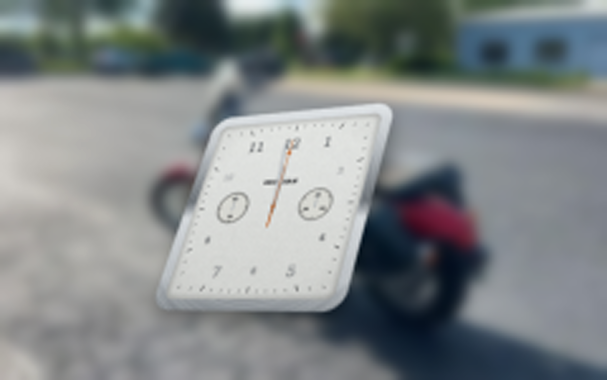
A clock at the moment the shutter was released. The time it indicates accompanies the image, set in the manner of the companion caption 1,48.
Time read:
11,59
